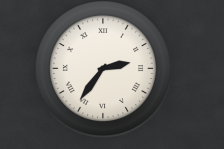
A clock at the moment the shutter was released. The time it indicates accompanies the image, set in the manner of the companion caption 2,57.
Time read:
2,36
